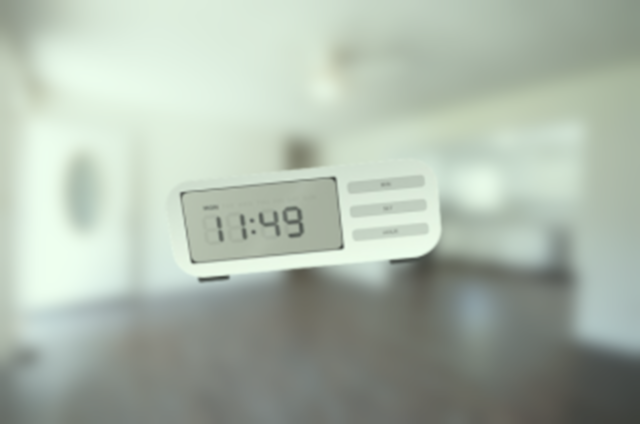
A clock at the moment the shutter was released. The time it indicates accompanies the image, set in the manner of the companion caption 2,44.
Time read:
11,49
